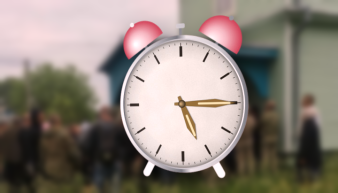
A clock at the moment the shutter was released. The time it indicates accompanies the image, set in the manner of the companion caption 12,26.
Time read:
5,15
